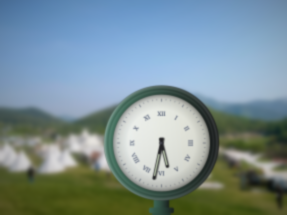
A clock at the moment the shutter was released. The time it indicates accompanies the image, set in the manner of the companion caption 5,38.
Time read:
5,32
